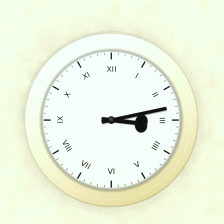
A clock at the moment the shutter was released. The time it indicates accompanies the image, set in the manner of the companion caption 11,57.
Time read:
3,13
